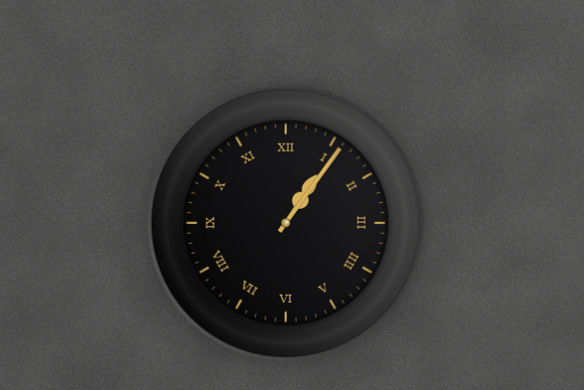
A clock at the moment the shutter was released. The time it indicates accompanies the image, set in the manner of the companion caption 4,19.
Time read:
1,06
